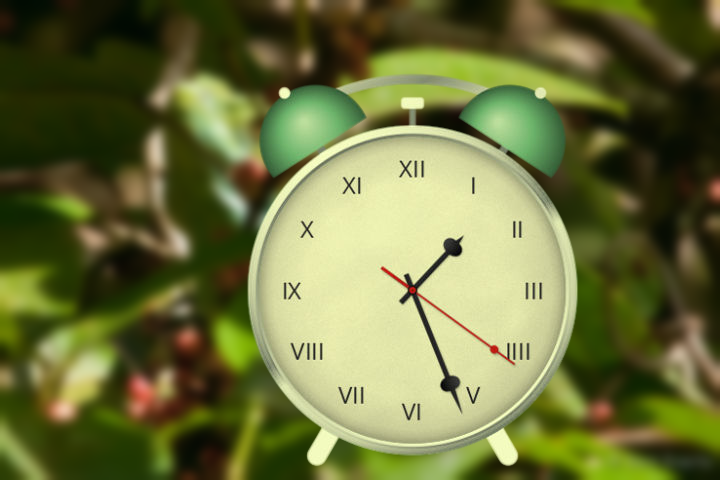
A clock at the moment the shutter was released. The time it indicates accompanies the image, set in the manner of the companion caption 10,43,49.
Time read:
1,26,21
